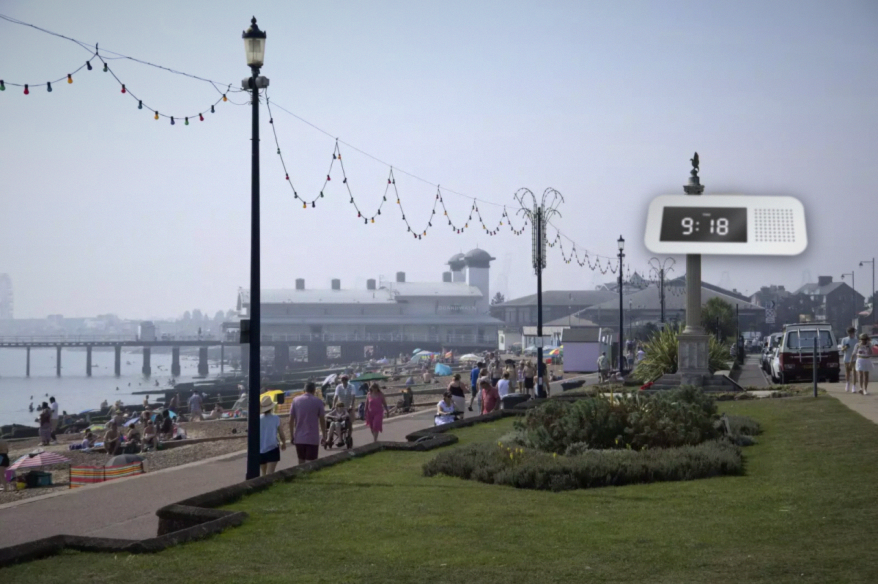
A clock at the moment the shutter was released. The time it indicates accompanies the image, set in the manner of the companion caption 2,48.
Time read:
9,18
